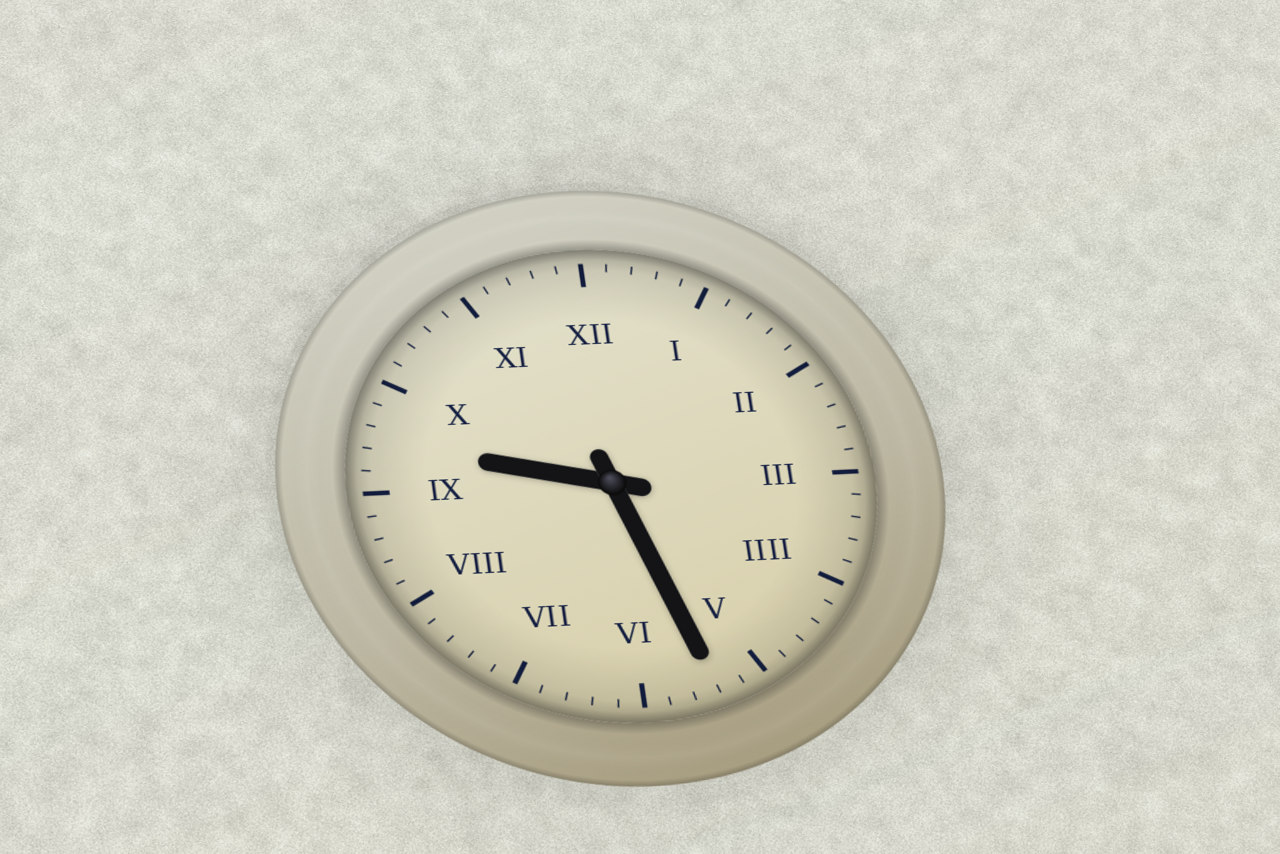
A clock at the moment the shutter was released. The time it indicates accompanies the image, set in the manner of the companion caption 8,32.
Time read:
9,27
